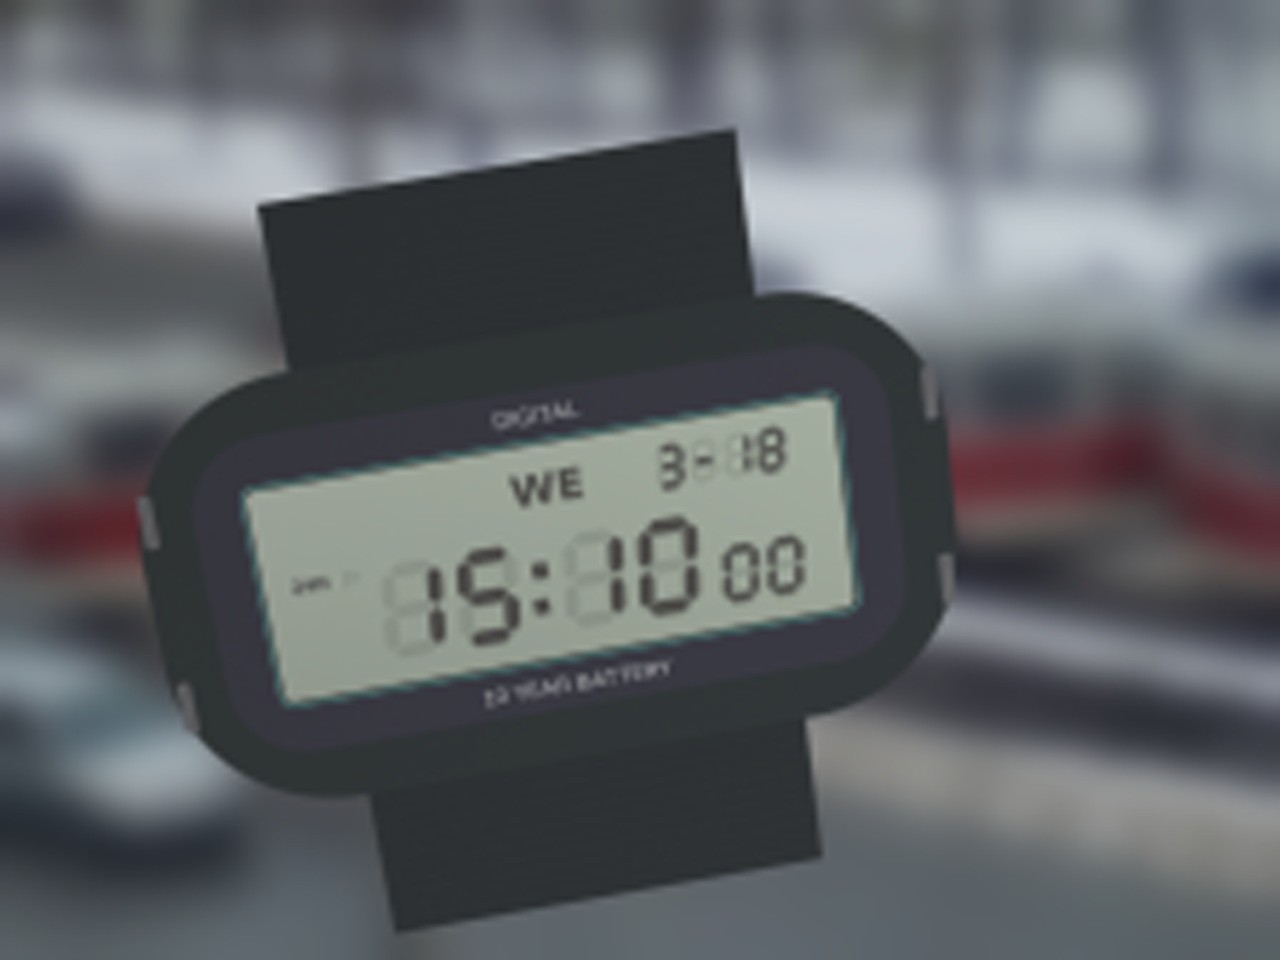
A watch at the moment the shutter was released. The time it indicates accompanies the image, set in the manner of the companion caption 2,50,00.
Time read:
15,10,00
